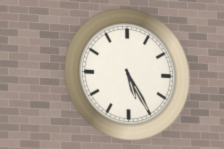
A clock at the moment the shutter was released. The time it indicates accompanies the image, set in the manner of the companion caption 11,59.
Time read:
5,25
